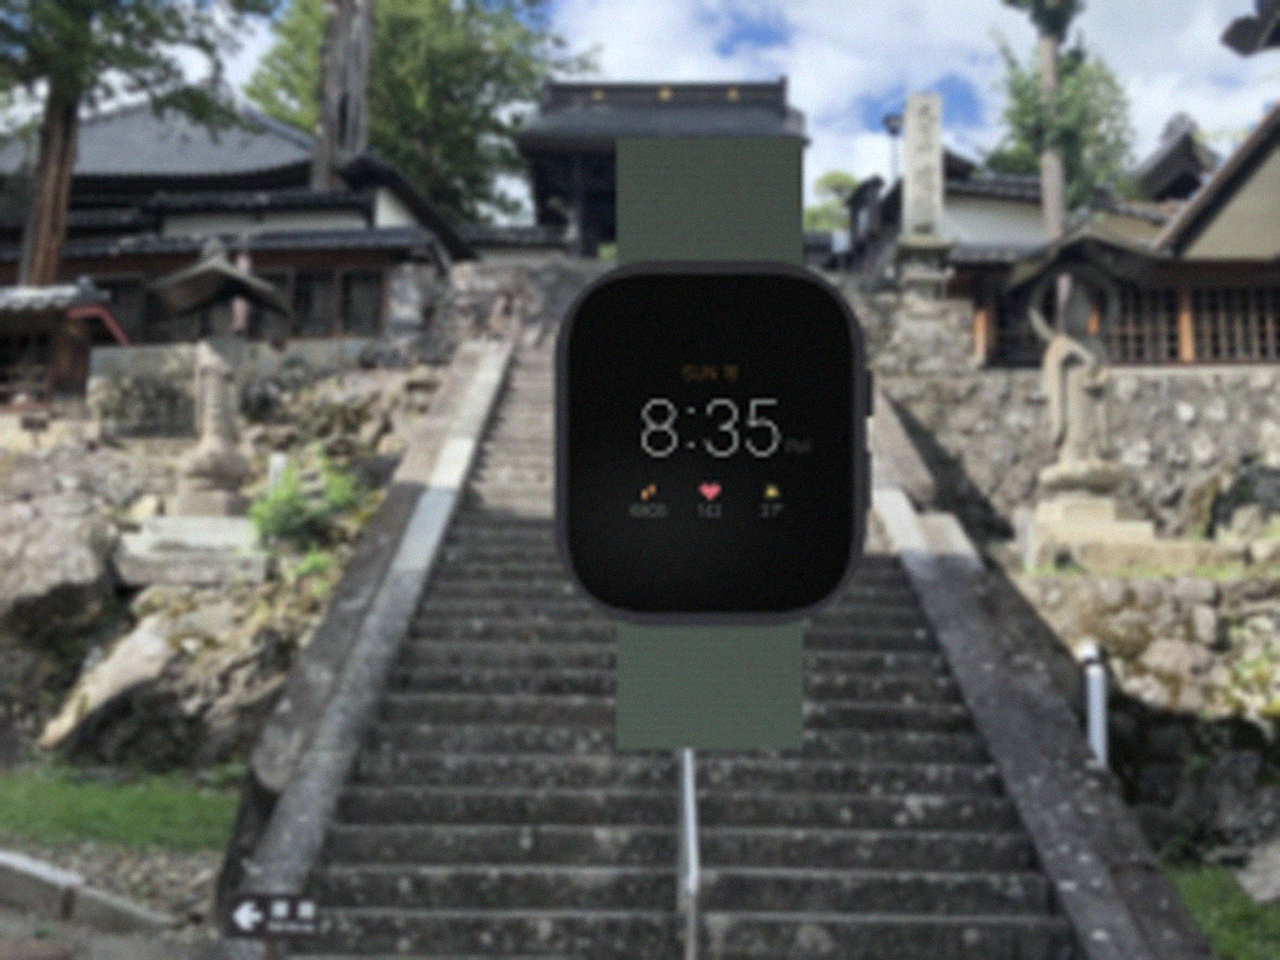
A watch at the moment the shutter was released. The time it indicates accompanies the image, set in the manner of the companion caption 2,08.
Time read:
8,35
